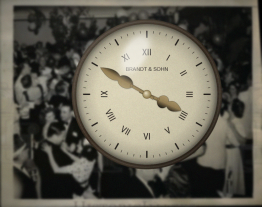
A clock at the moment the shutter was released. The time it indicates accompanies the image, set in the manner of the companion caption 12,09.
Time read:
3,50
